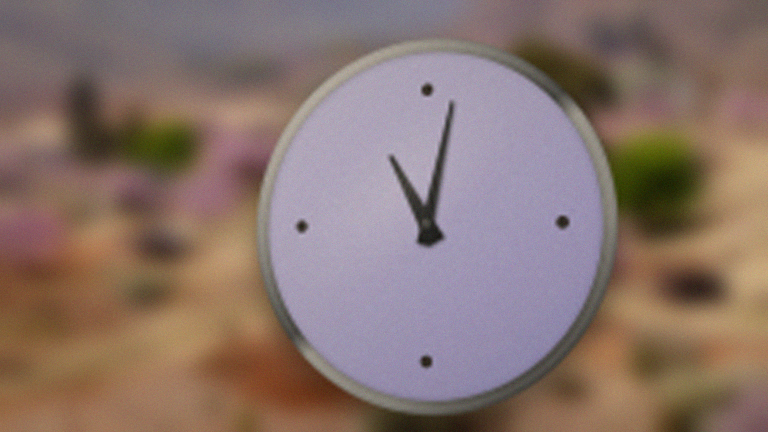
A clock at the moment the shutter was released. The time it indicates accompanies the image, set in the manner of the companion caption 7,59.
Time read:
11,02
